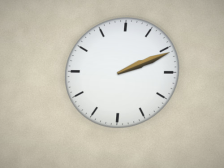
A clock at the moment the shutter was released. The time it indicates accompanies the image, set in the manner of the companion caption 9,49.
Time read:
2,11
